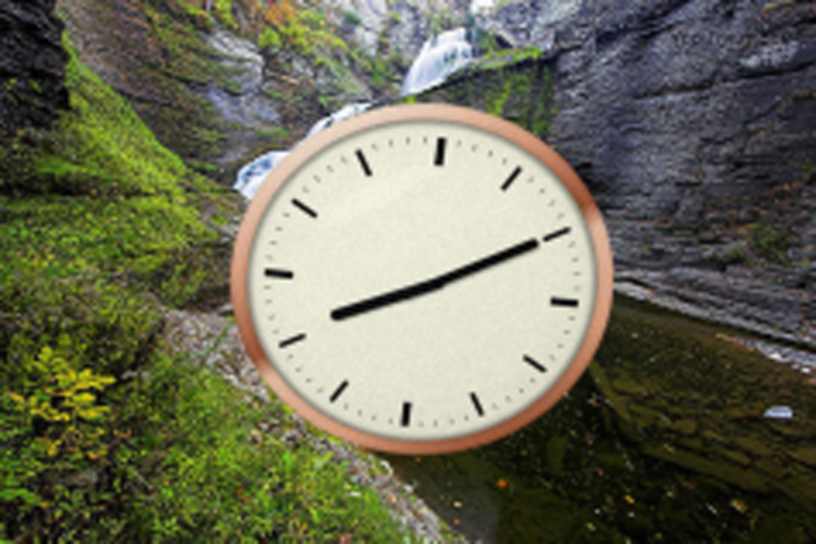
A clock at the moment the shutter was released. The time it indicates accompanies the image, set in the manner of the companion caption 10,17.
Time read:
8,10
